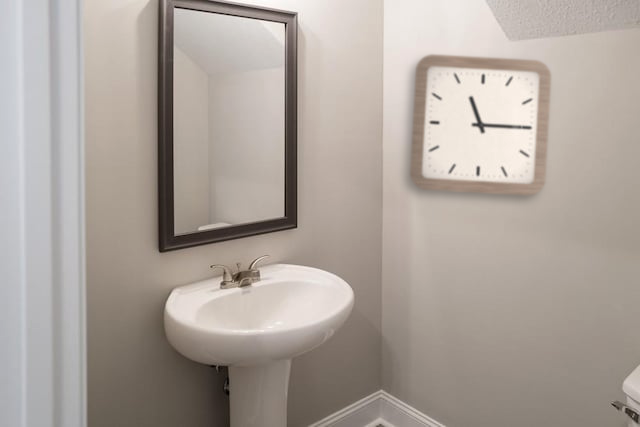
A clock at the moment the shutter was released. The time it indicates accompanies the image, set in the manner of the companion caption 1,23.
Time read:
11,15
